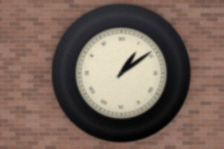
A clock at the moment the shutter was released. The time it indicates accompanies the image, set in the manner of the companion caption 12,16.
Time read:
1,09
